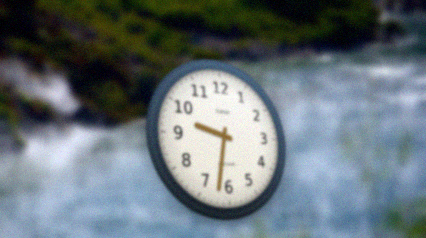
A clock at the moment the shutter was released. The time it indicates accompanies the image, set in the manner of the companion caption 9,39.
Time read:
9,32
